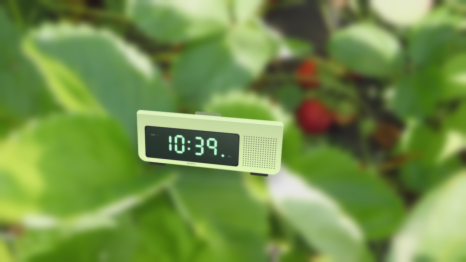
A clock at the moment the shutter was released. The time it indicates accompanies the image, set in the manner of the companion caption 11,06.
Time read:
10,39
